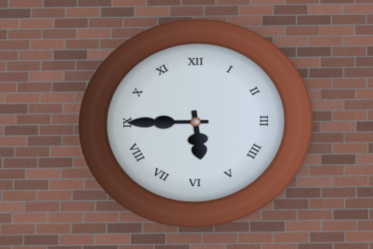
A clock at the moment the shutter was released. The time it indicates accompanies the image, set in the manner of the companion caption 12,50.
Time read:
5,45
